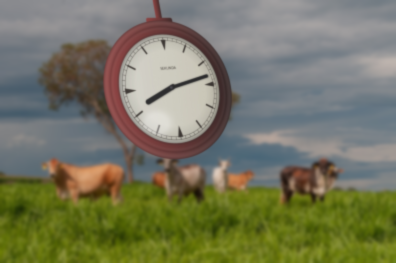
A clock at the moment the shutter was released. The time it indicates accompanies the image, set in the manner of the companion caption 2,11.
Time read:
8,13
